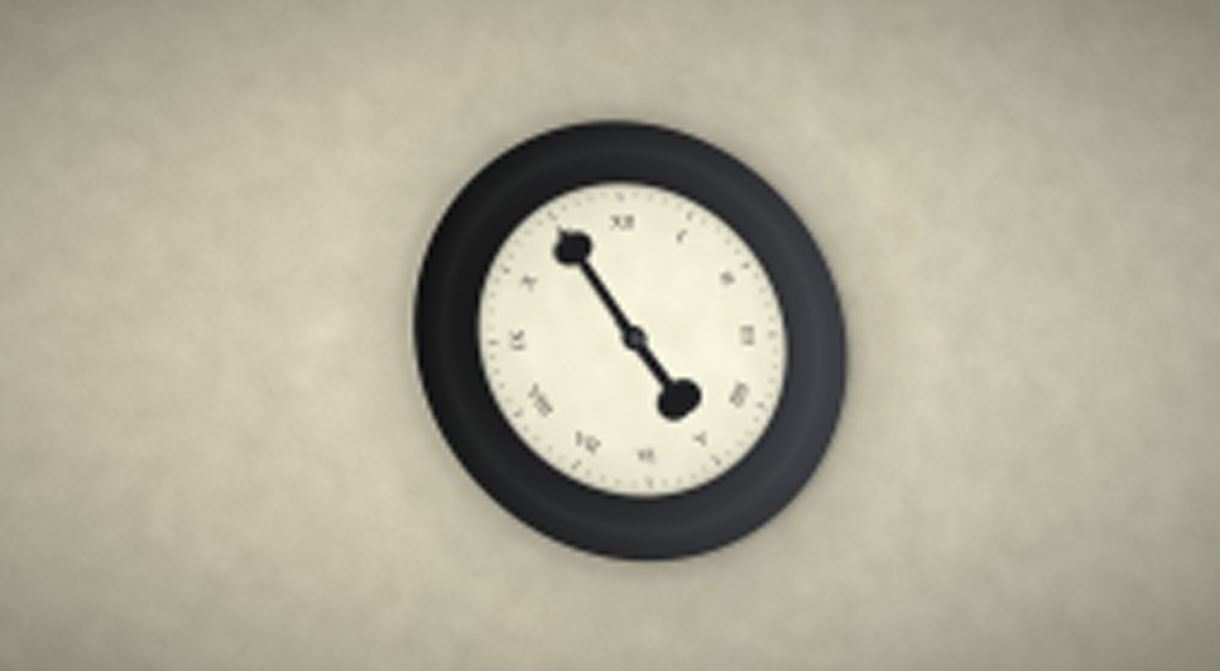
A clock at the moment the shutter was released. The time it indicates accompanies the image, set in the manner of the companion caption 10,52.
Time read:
4,55
